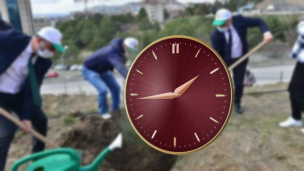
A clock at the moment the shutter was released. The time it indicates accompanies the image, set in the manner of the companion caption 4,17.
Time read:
1,44
